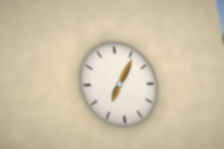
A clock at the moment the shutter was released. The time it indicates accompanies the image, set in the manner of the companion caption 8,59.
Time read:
7,06
